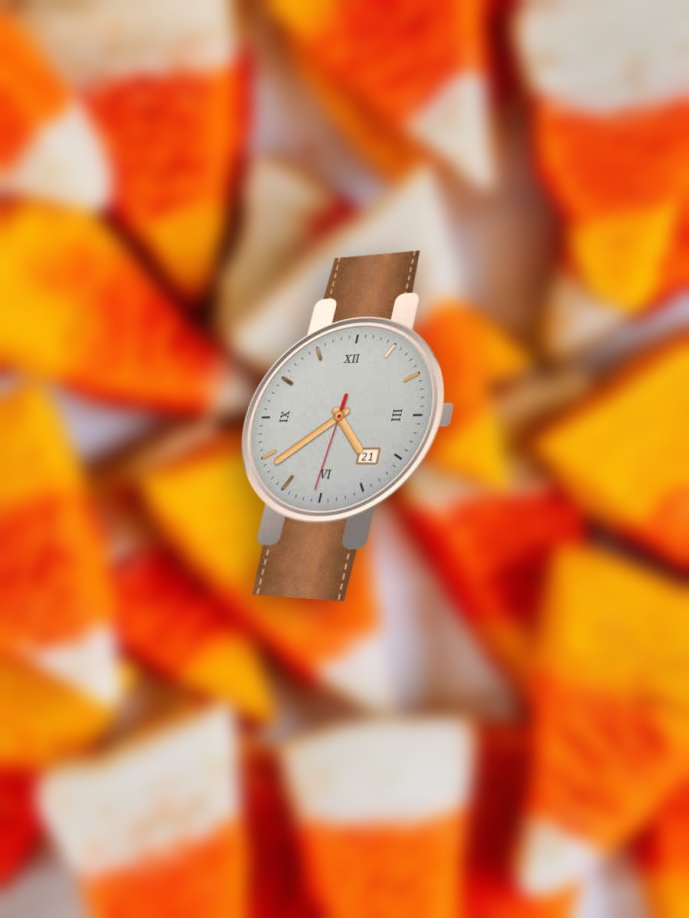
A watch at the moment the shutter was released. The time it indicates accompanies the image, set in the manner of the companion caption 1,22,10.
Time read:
4,38,31
